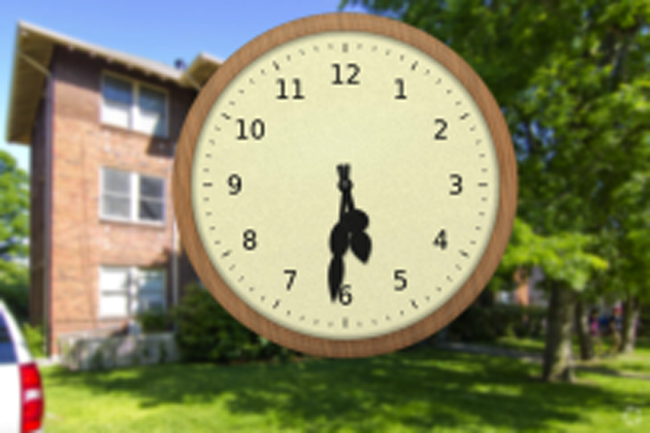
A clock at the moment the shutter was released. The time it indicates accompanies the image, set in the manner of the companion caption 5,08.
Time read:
5,31
